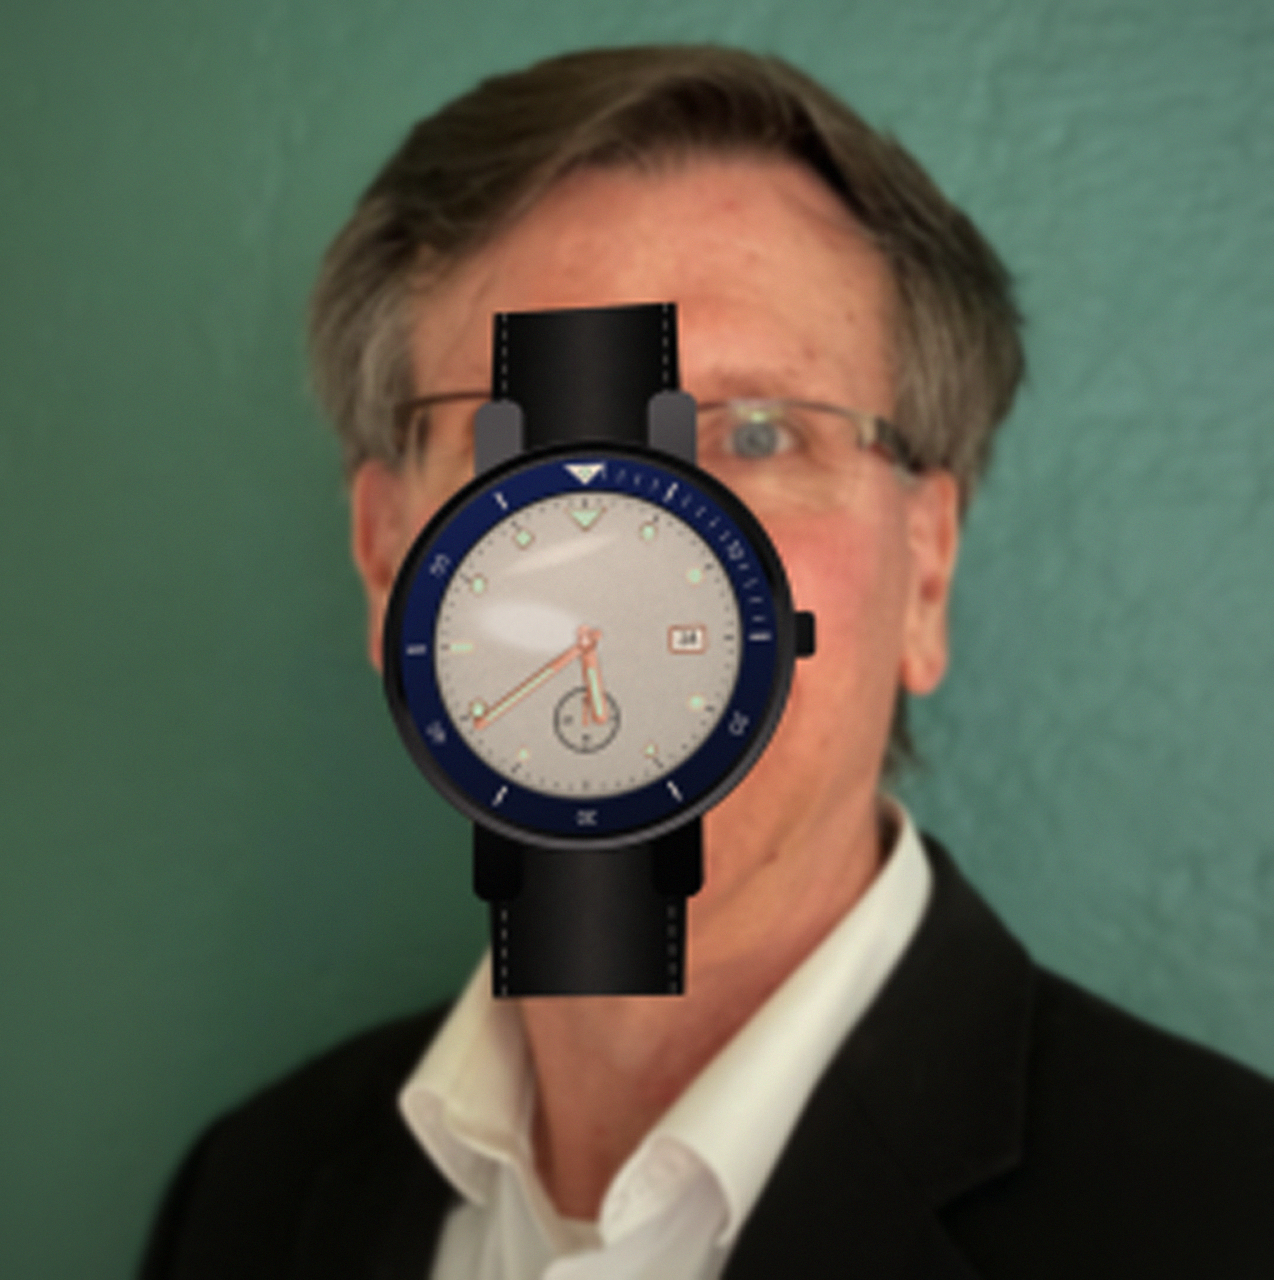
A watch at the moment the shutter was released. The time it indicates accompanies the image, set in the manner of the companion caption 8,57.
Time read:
5,39
